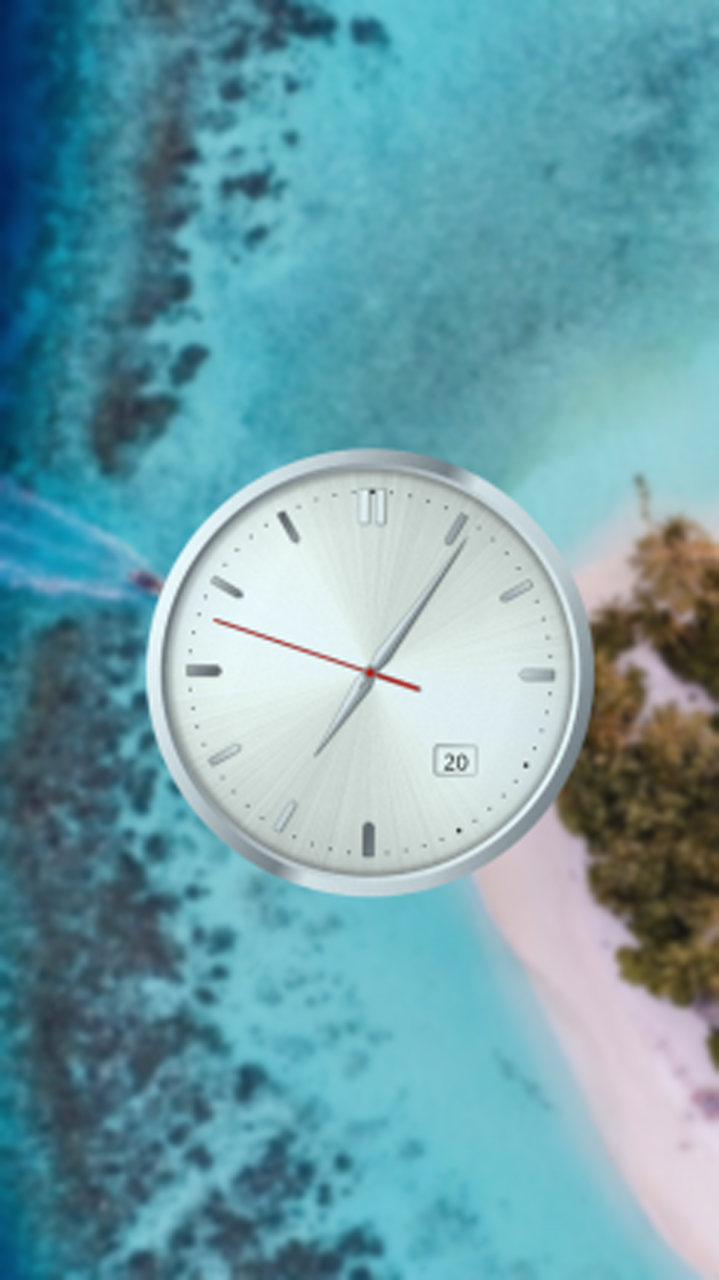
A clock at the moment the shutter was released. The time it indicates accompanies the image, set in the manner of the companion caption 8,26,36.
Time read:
7,05,48
